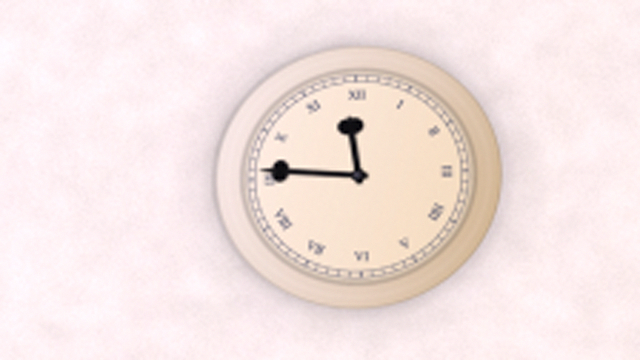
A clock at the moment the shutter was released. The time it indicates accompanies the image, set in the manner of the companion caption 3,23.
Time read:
11,46
